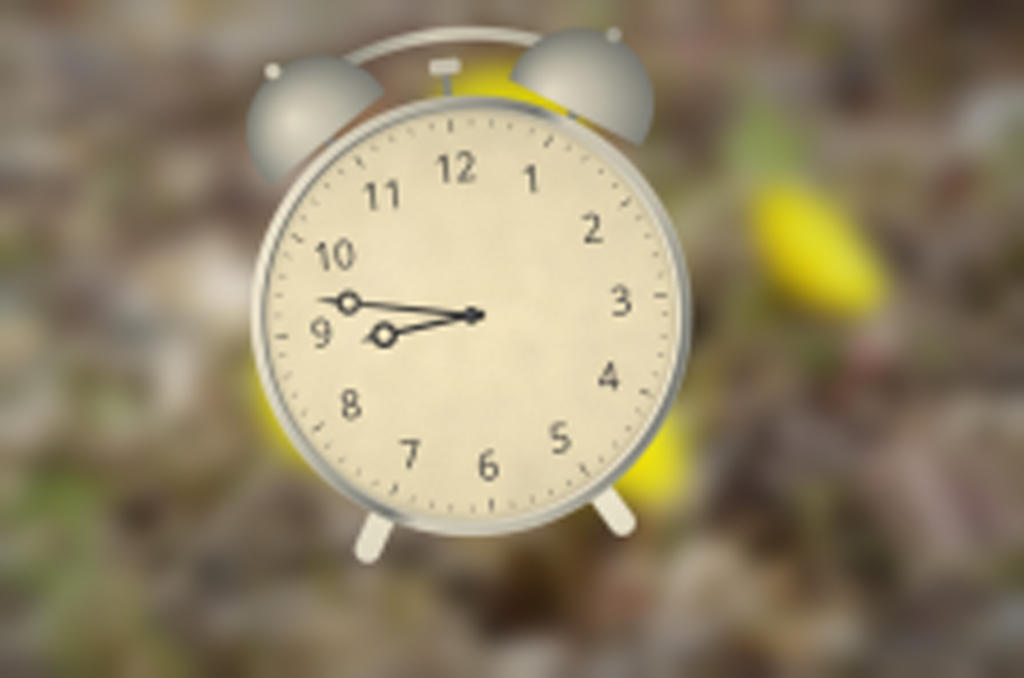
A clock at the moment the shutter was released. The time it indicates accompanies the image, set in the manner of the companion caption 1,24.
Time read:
8,47
